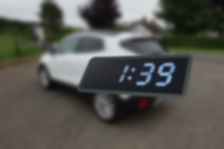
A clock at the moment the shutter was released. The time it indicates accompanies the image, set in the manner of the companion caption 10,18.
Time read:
1,39
